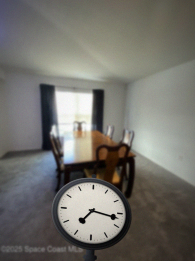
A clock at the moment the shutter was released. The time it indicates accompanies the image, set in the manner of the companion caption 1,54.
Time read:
7,17
